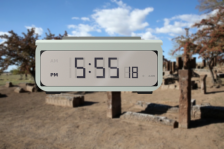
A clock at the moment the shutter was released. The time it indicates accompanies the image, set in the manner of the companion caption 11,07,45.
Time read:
5,55,18
